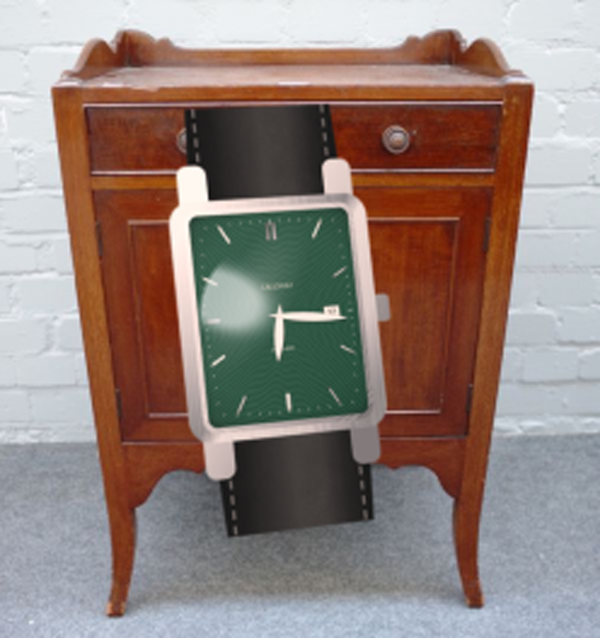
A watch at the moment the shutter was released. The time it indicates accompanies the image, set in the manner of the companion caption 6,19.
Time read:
6,16
